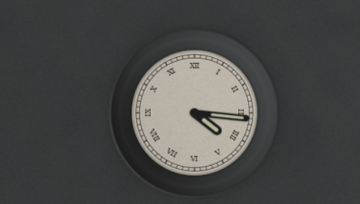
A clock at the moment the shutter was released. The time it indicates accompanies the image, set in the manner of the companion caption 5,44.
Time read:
4,16
